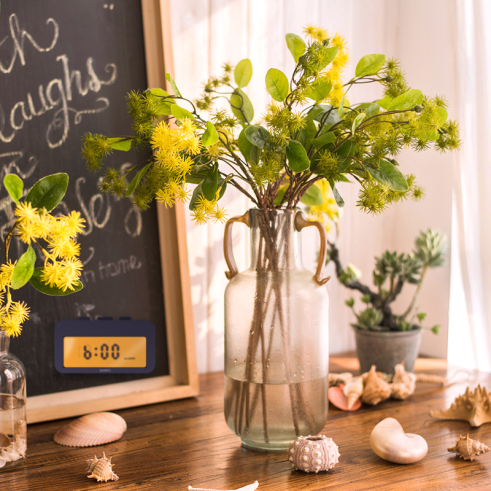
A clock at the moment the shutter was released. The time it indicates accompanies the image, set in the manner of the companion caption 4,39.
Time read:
6,00
